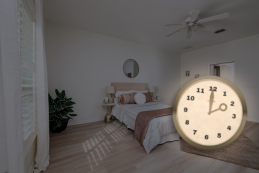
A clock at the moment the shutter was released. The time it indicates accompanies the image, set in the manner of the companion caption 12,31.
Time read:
2,00
